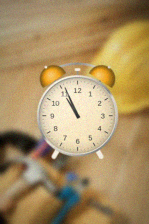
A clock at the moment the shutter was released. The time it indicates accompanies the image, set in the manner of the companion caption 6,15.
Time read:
10,56
